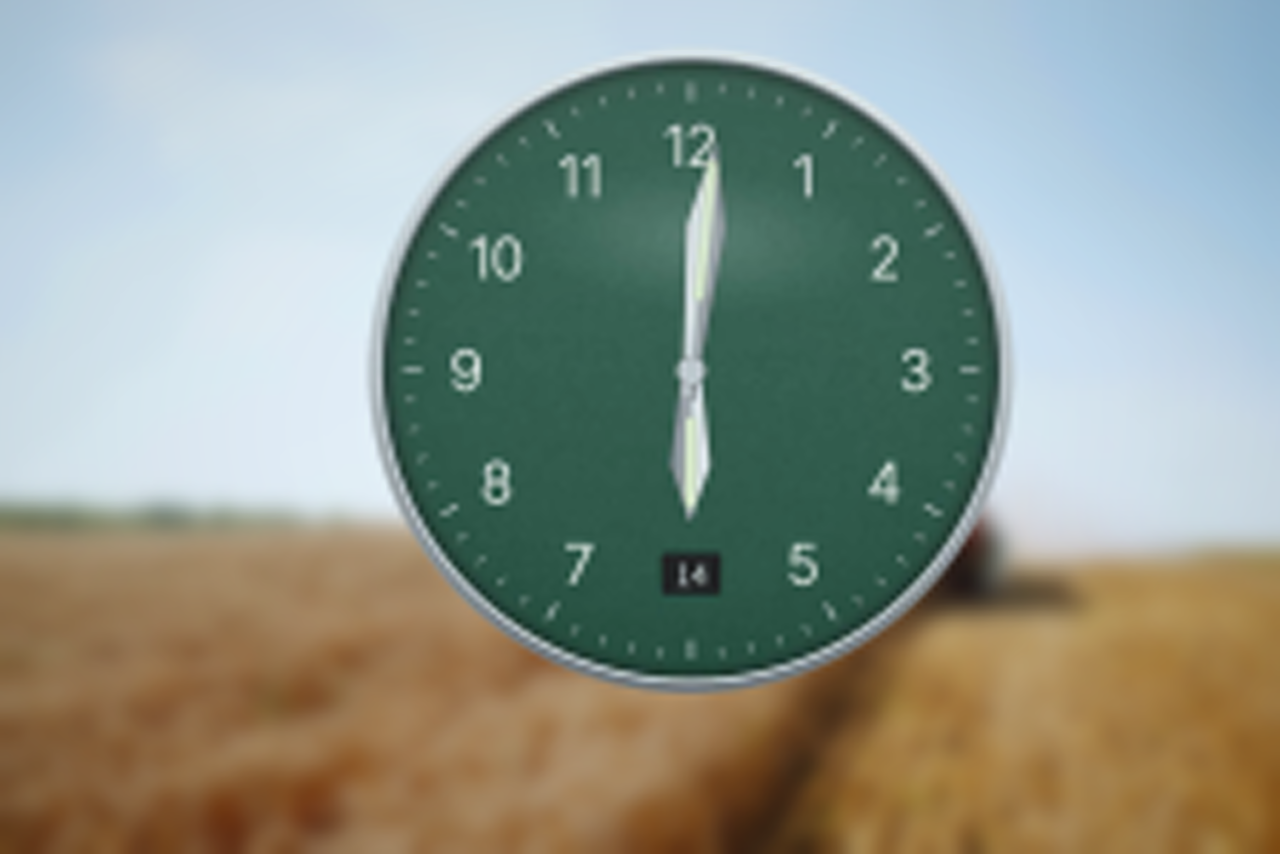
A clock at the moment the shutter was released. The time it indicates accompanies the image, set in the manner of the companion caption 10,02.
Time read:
6,01
